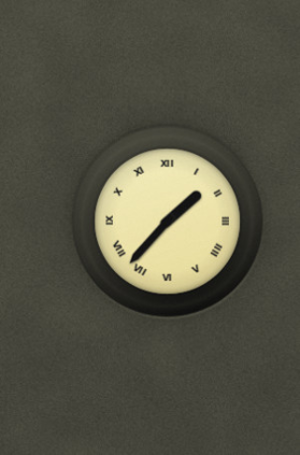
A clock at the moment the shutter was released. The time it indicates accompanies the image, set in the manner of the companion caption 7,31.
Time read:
1,37
